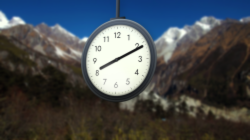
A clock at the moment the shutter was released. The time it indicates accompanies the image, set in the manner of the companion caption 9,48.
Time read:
8,11
